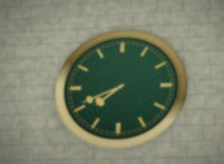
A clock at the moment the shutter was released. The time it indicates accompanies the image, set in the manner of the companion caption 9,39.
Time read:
7,41
